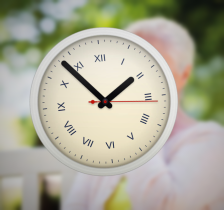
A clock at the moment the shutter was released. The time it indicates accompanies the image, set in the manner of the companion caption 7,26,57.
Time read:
1,53,16
